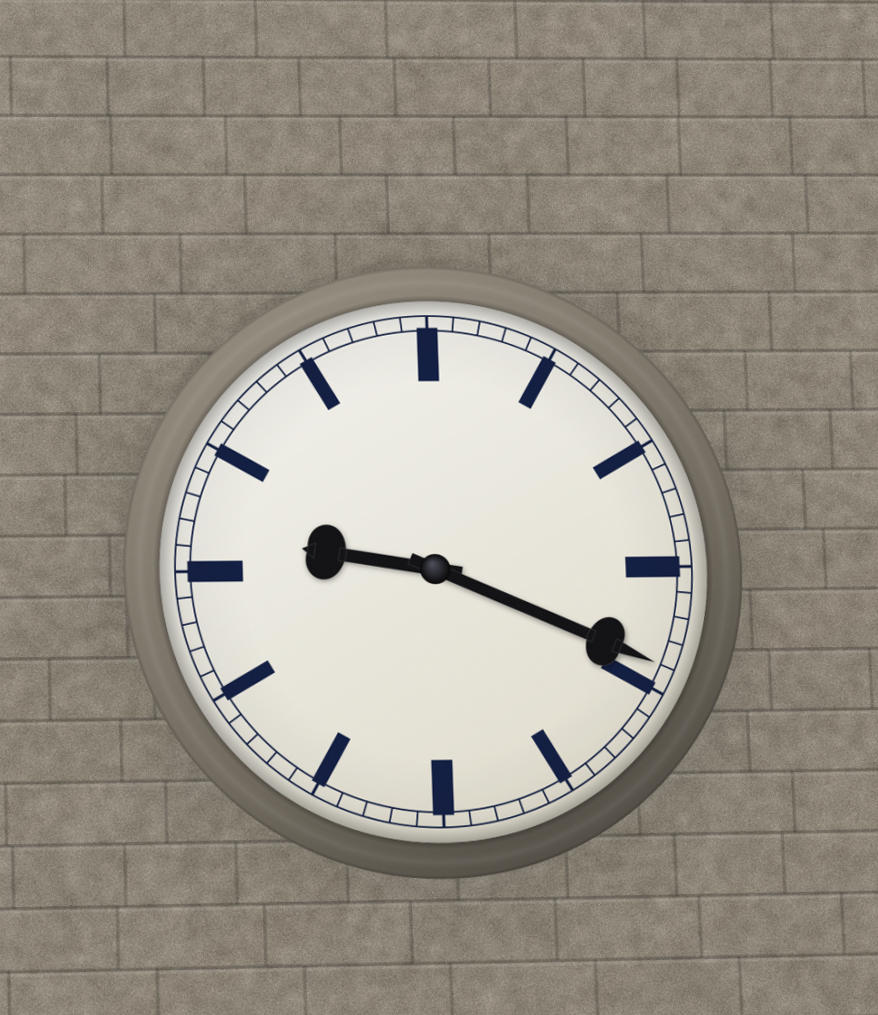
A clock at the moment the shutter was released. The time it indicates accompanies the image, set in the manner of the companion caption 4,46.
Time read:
9,19
